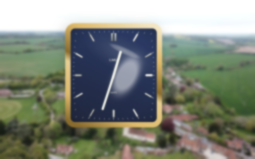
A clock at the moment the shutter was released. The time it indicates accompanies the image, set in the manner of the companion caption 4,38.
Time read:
12,33
